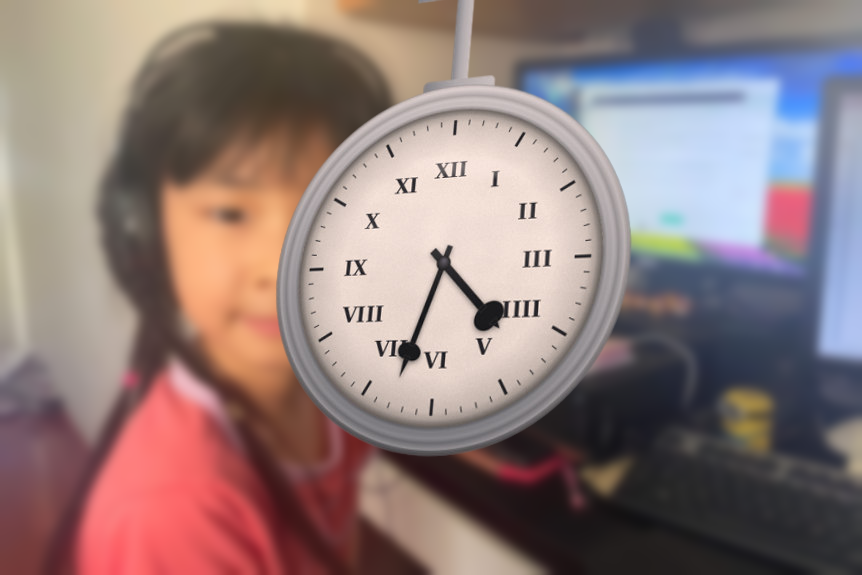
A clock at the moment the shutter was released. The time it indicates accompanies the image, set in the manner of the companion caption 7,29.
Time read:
4,33
